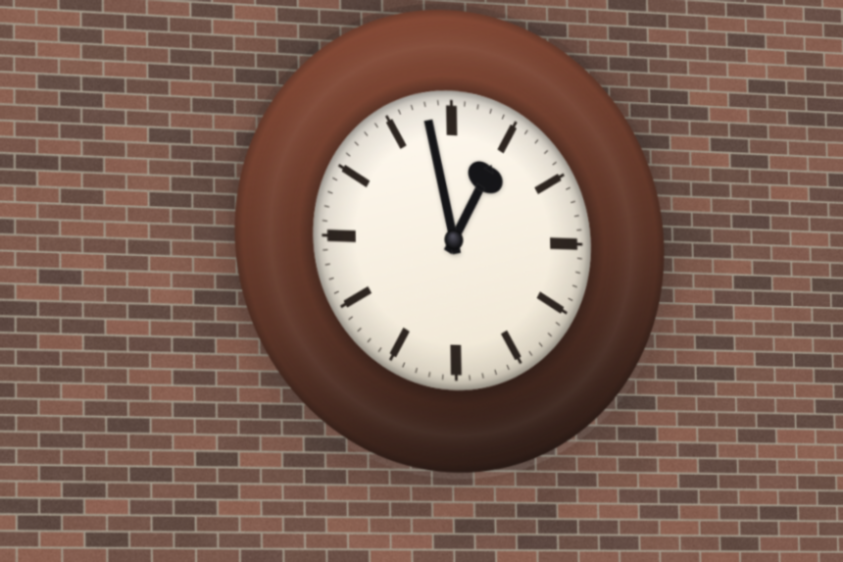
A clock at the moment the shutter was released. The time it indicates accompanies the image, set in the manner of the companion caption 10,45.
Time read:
12,58
